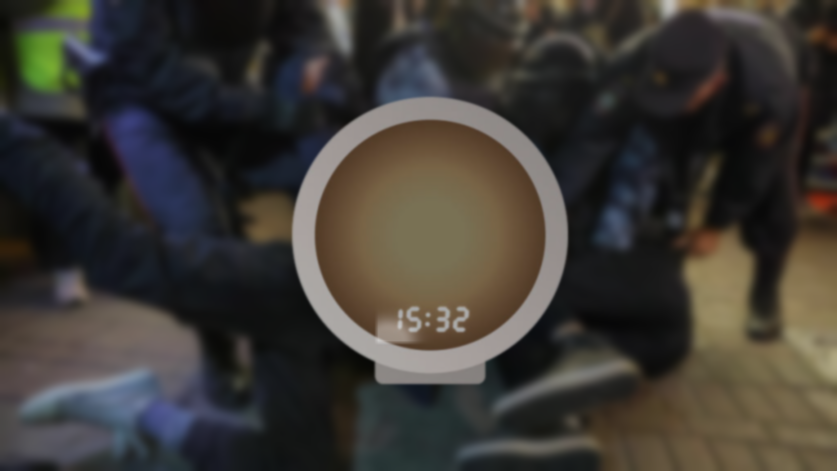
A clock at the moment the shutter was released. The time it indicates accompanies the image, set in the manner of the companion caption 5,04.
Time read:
15,32
